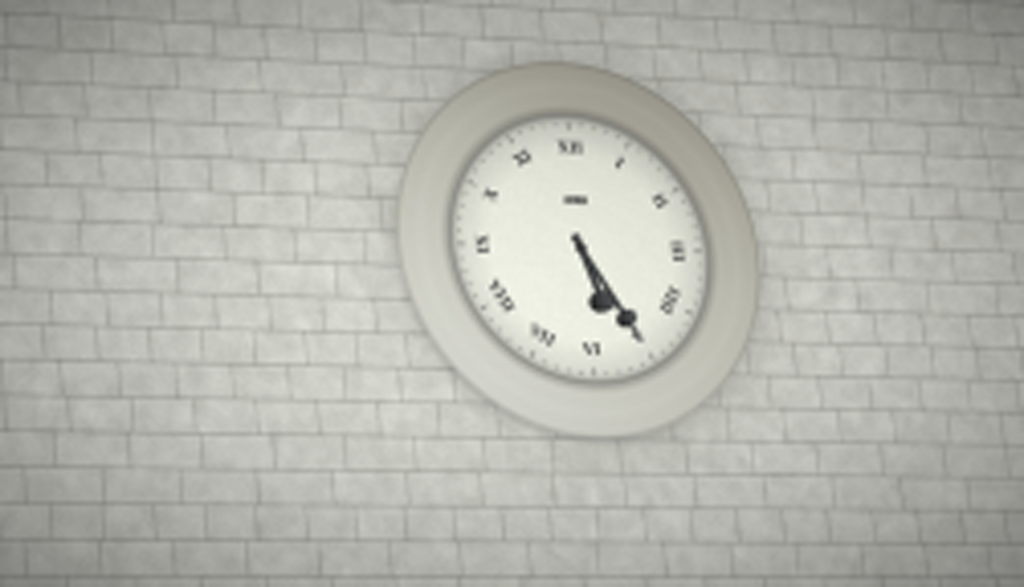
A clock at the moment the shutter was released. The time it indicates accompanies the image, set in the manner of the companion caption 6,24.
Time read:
5,25
